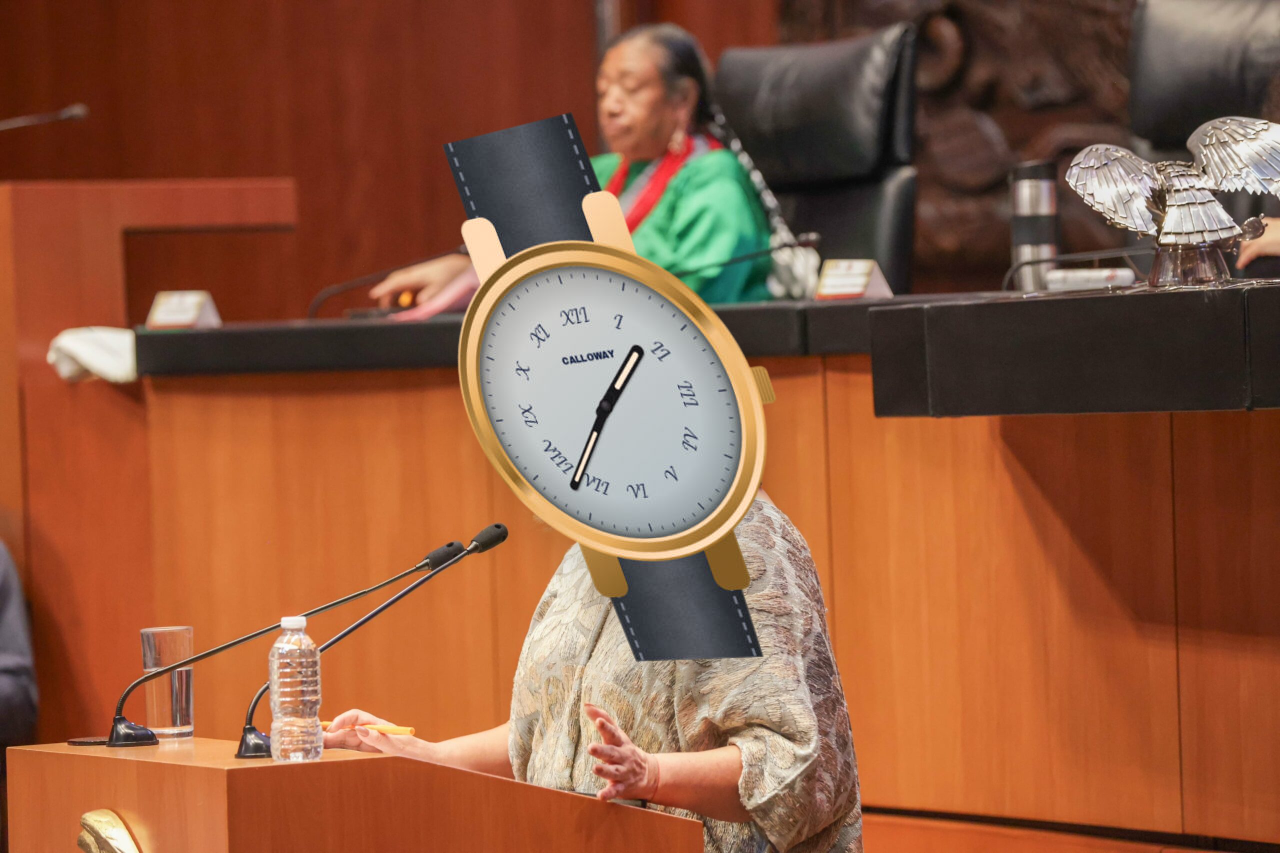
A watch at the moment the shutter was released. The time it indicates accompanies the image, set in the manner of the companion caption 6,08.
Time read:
1,37
